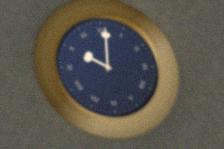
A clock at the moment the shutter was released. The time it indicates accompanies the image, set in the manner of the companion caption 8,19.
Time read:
10,01
